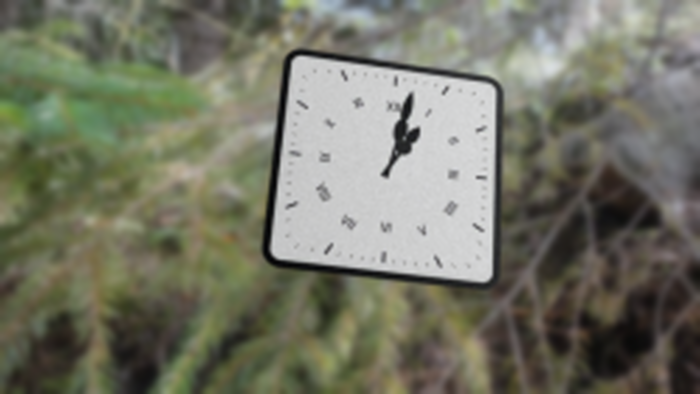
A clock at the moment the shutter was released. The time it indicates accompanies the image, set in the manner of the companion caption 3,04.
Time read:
1,02
